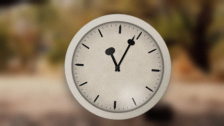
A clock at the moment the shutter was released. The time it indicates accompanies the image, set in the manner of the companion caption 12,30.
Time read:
11,04
